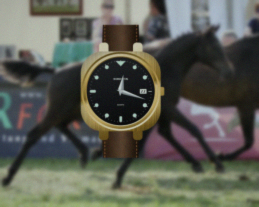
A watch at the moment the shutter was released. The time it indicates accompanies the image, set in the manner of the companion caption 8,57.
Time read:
12,18
